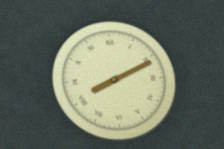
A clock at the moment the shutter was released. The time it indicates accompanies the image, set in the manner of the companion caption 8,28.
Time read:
8,11
